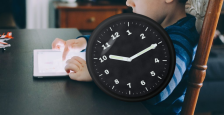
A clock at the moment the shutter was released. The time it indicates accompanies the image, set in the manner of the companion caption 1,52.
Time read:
10,15
